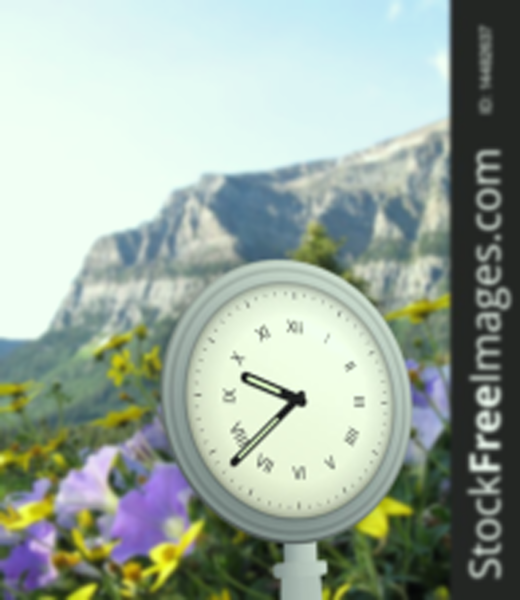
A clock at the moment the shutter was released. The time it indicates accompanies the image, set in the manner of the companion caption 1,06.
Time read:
9,38
